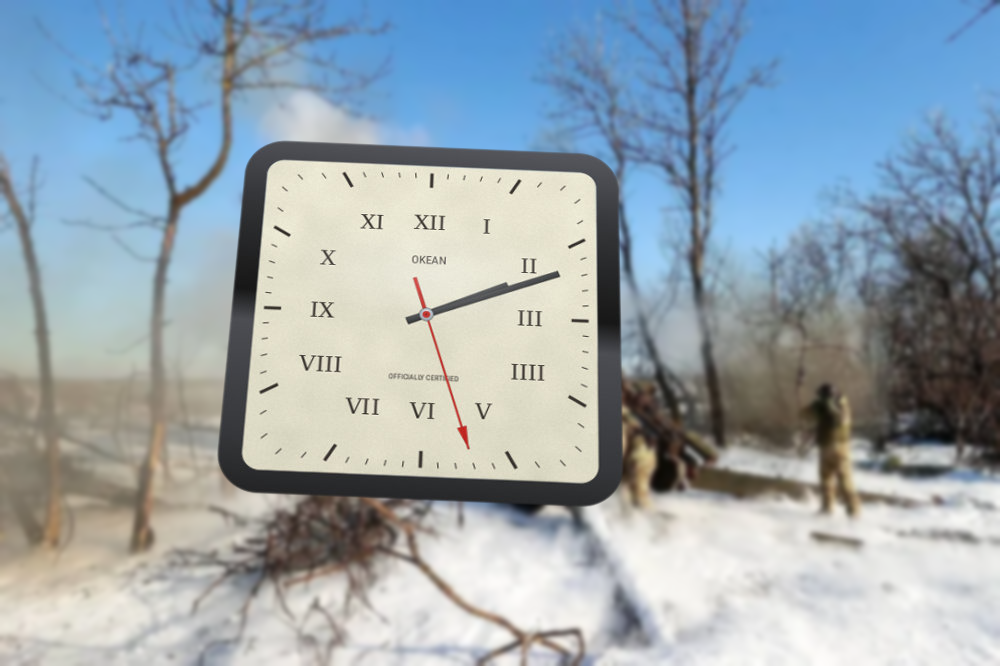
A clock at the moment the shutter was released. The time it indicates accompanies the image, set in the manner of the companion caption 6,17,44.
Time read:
2,11,27
